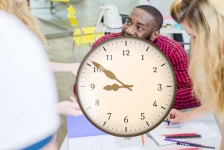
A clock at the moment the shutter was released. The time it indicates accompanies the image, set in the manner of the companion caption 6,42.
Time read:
8,51
